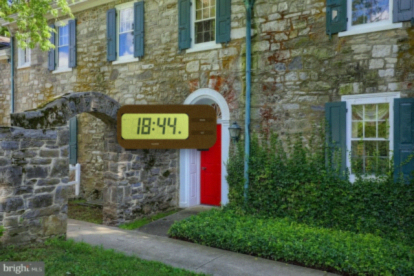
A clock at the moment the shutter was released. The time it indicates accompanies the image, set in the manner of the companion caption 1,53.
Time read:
18,44
